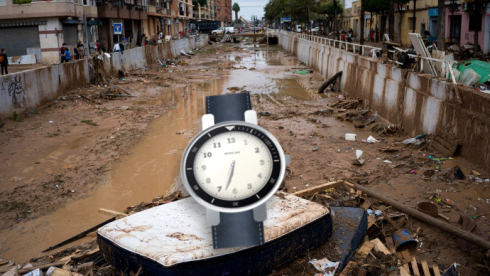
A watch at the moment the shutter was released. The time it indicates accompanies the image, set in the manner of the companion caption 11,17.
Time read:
6,33
